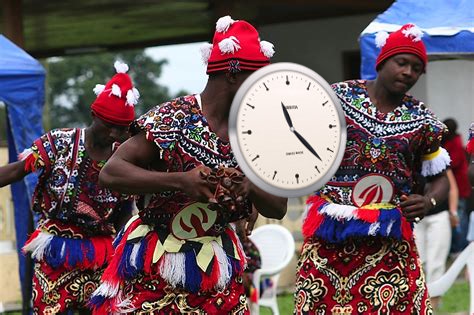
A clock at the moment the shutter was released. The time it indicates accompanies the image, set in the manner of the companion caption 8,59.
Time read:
11,23
